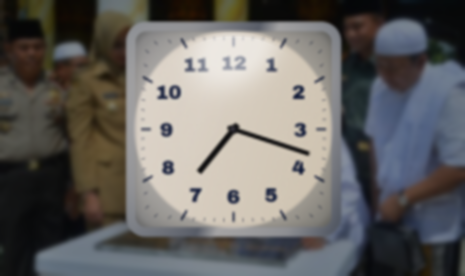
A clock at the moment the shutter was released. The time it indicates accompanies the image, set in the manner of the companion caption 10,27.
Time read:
7,18
